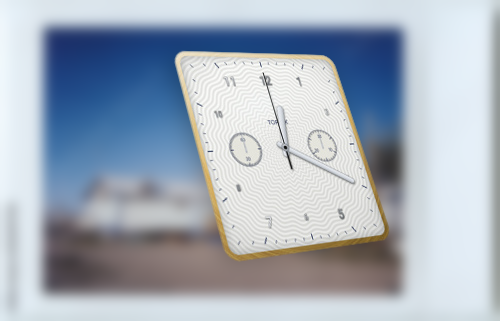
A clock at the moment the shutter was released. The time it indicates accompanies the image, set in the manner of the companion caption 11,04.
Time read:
12,20
